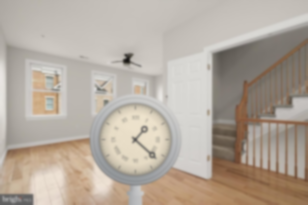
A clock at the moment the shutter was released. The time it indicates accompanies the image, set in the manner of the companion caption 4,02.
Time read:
1,22
